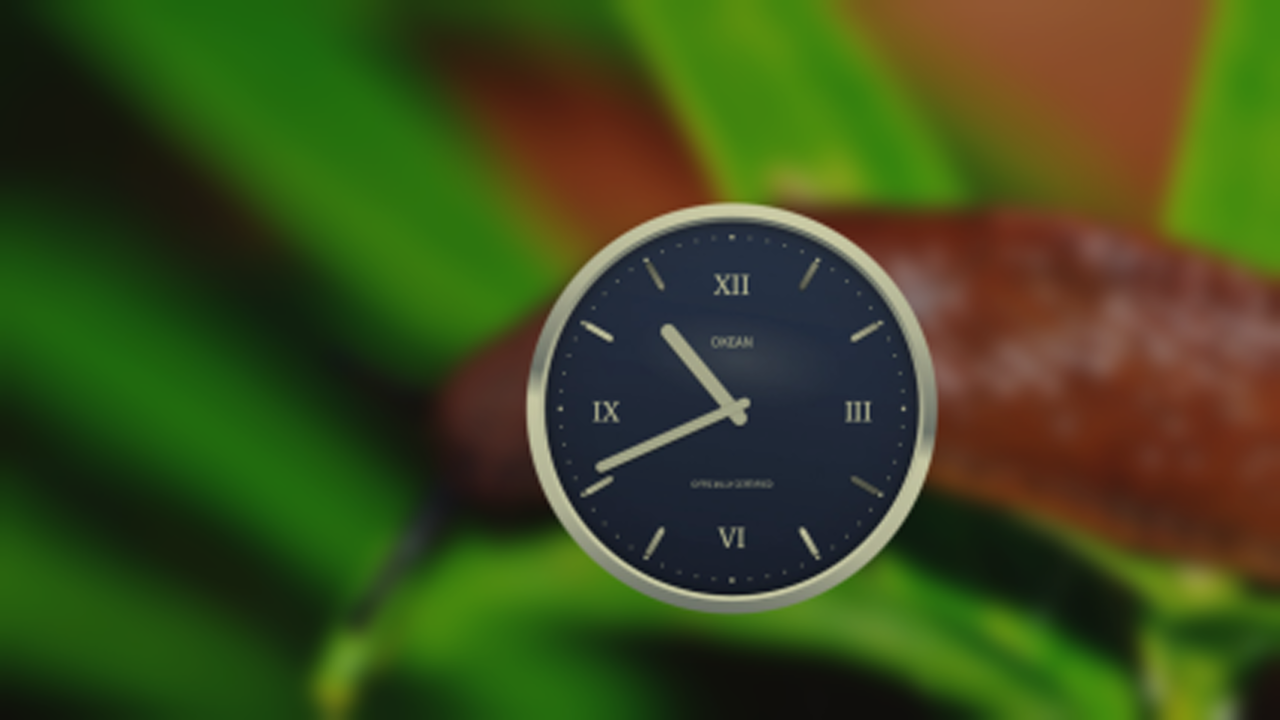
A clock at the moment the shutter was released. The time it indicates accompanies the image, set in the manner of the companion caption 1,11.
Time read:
10,41
